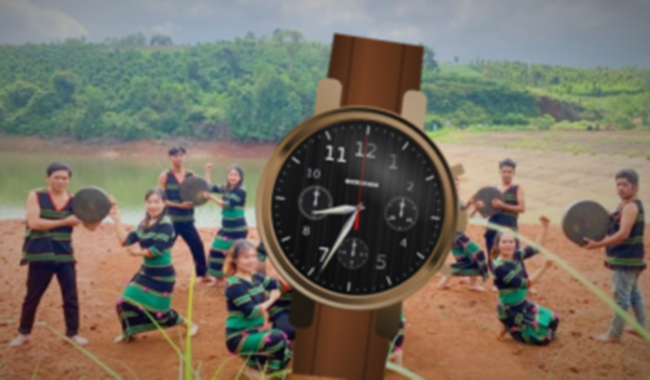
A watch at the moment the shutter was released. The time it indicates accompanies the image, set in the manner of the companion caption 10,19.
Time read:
8,34
